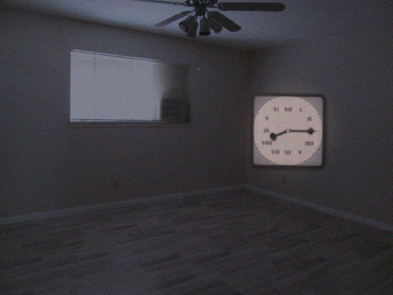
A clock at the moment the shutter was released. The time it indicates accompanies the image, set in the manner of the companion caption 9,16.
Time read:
8,15
